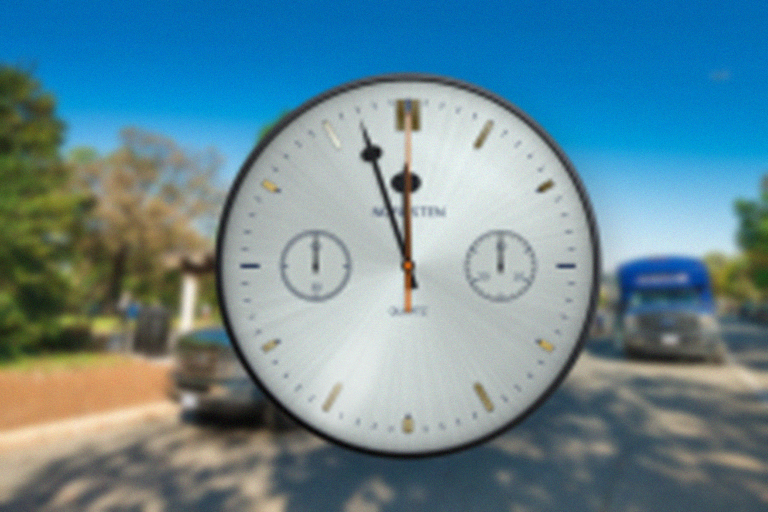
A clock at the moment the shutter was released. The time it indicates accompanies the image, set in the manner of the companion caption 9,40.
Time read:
11,57
